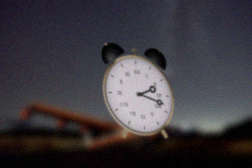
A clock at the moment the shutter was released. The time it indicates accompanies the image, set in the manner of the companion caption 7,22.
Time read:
2,18
